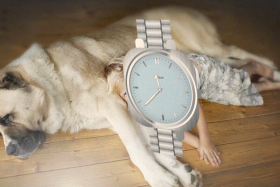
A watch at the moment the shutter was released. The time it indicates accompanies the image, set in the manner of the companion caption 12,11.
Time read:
11,38
